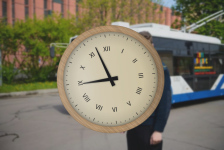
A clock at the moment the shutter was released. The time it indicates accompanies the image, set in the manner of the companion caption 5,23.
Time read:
8,57
